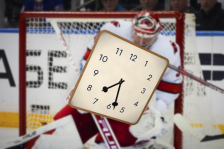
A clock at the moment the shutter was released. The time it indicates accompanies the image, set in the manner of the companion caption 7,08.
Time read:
7,28
